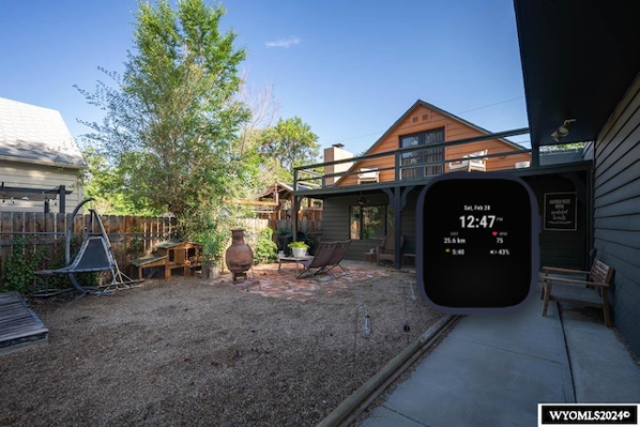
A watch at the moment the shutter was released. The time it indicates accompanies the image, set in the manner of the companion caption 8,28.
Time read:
12,47
